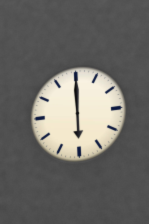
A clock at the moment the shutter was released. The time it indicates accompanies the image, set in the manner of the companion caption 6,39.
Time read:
6,00
